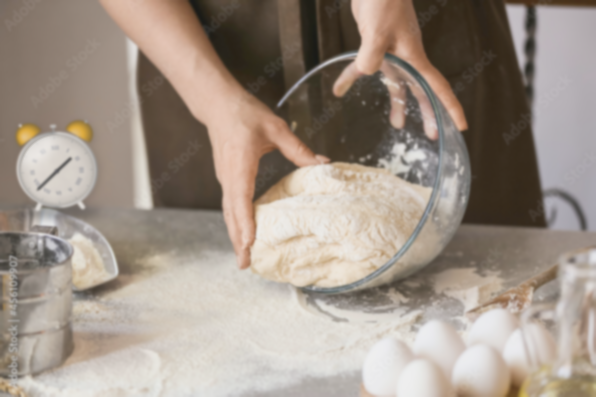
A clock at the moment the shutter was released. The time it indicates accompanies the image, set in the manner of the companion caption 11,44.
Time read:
1,38
